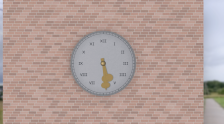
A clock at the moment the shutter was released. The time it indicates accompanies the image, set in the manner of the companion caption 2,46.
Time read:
5,29
